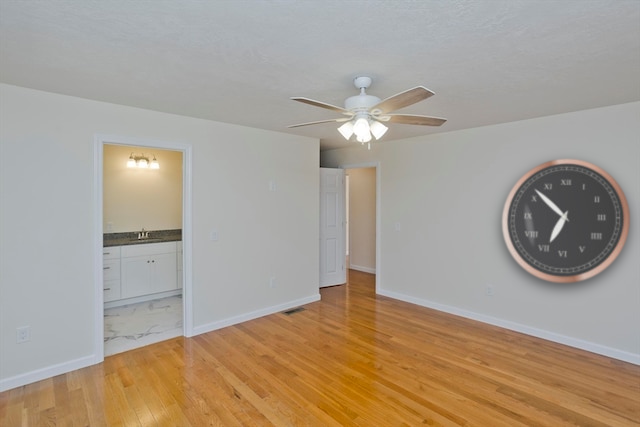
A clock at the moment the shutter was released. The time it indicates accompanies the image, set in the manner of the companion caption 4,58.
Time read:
6,52
